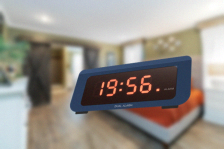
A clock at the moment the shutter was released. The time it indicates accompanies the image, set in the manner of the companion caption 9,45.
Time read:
19,56
